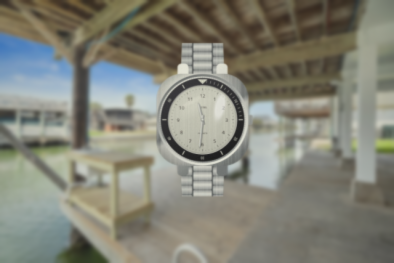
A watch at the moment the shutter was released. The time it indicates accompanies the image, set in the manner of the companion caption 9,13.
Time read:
11,31
